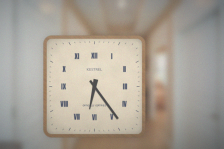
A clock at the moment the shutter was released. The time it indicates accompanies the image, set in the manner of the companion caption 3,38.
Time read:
6,24
